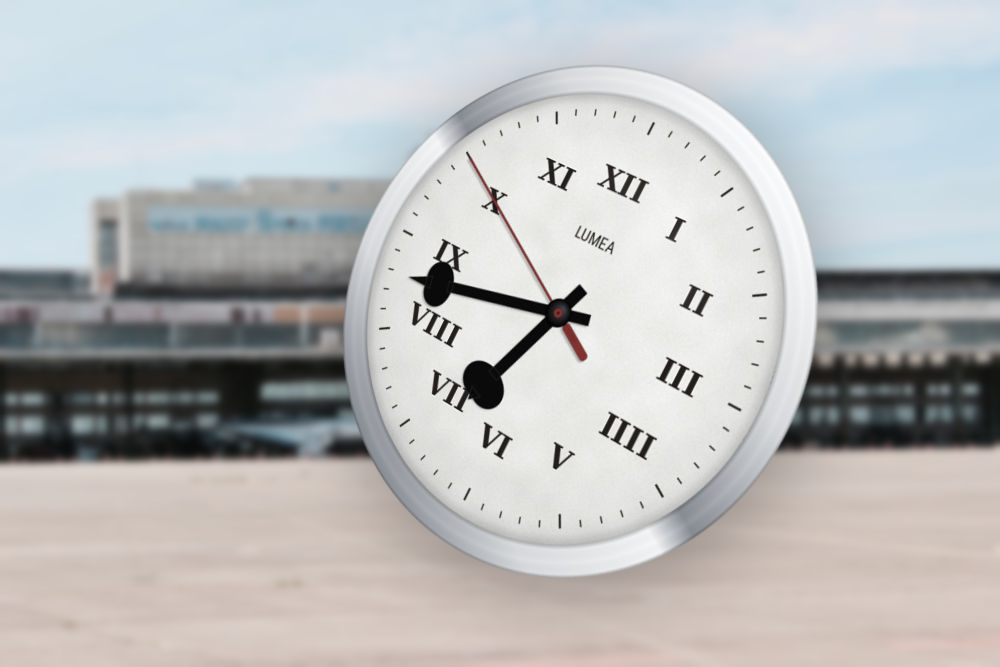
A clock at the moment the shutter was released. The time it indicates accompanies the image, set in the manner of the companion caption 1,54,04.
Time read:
6,42,50
